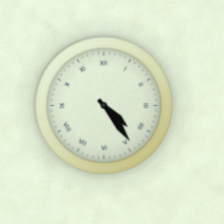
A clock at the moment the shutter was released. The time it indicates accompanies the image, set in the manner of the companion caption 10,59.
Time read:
4,24
